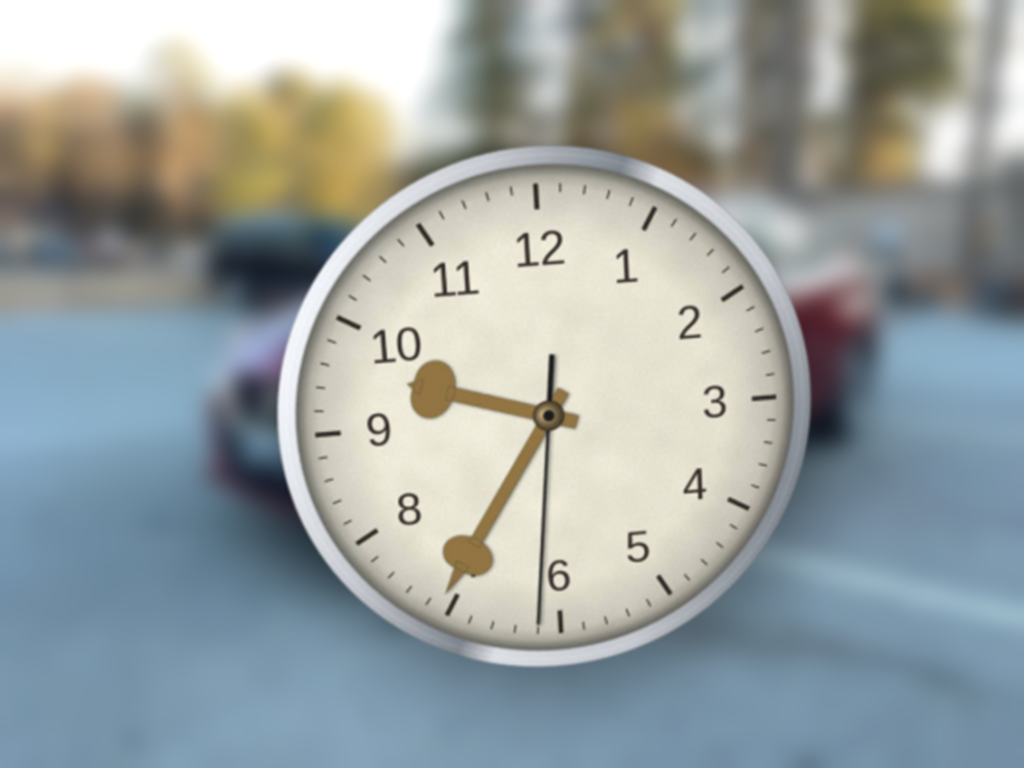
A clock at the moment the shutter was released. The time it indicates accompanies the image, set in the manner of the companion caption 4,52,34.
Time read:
9,35,31
